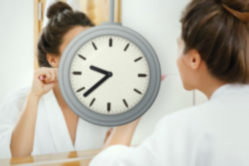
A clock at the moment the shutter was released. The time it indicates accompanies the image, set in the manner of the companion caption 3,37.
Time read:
9,38
